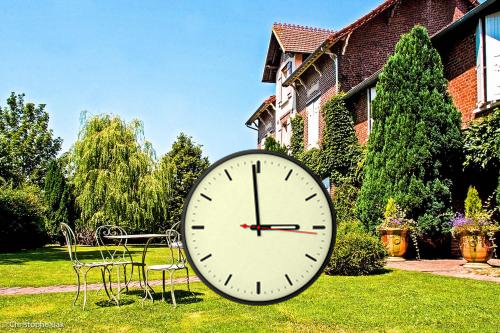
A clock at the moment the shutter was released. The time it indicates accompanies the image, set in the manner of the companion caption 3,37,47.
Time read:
2,59,16
